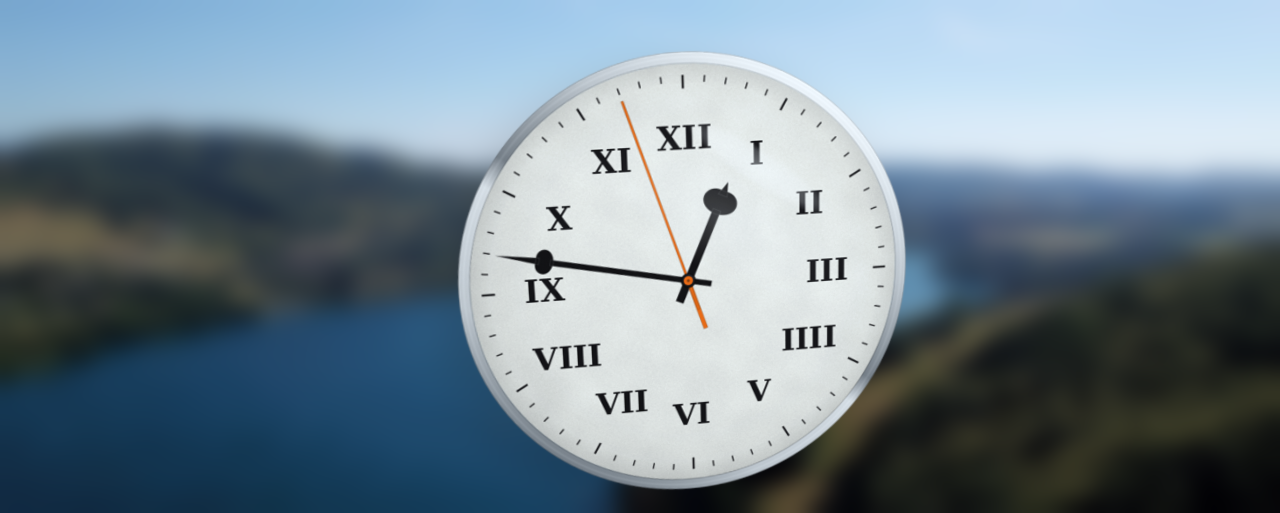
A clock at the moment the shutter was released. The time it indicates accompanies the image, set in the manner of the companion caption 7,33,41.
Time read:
12,46,57
